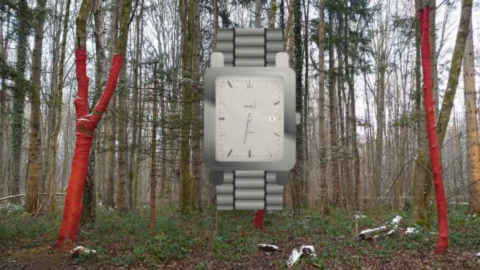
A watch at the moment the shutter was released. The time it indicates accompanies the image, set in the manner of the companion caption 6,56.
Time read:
12,32
